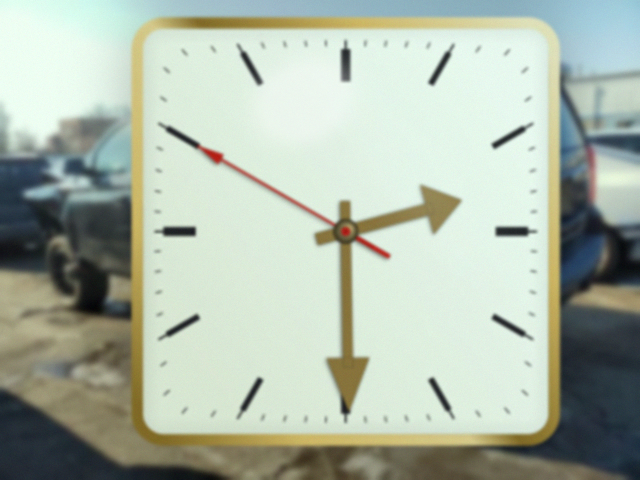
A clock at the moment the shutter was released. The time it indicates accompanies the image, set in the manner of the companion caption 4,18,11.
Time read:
2,29,50
